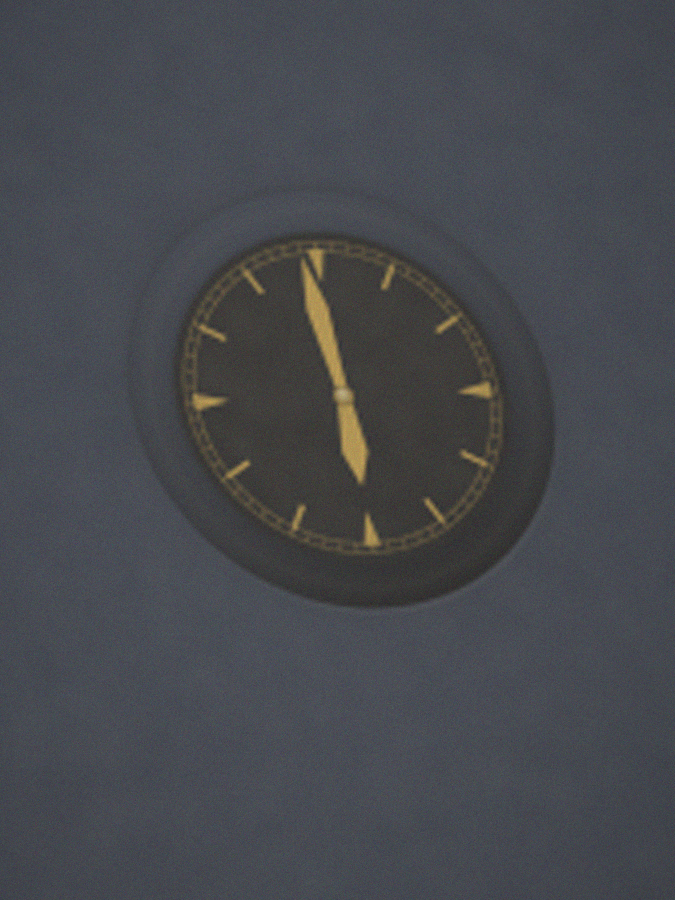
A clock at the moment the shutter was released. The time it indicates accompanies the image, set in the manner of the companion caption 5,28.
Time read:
5,59
